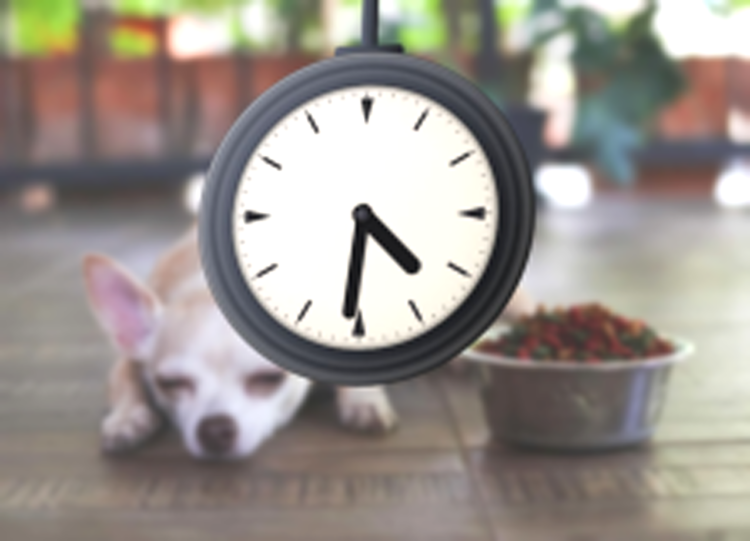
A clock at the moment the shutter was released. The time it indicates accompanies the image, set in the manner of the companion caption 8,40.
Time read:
4,31
